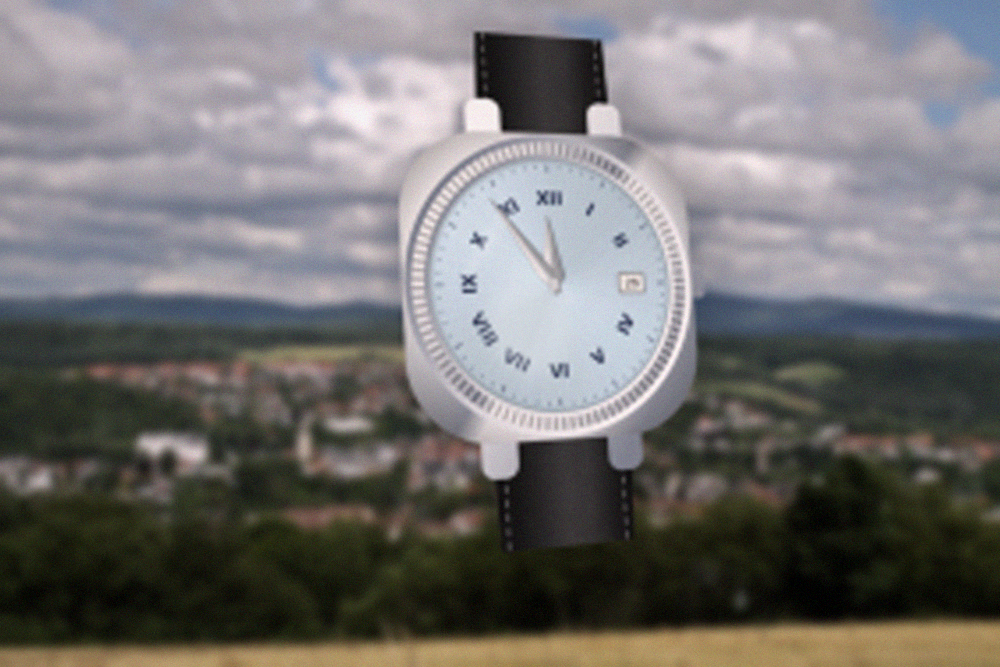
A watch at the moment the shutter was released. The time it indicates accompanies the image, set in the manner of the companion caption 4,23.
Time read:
11,54
